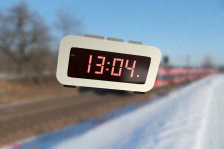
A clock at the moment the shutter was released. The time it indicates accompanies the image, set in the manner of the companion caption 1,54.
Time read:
13,04
